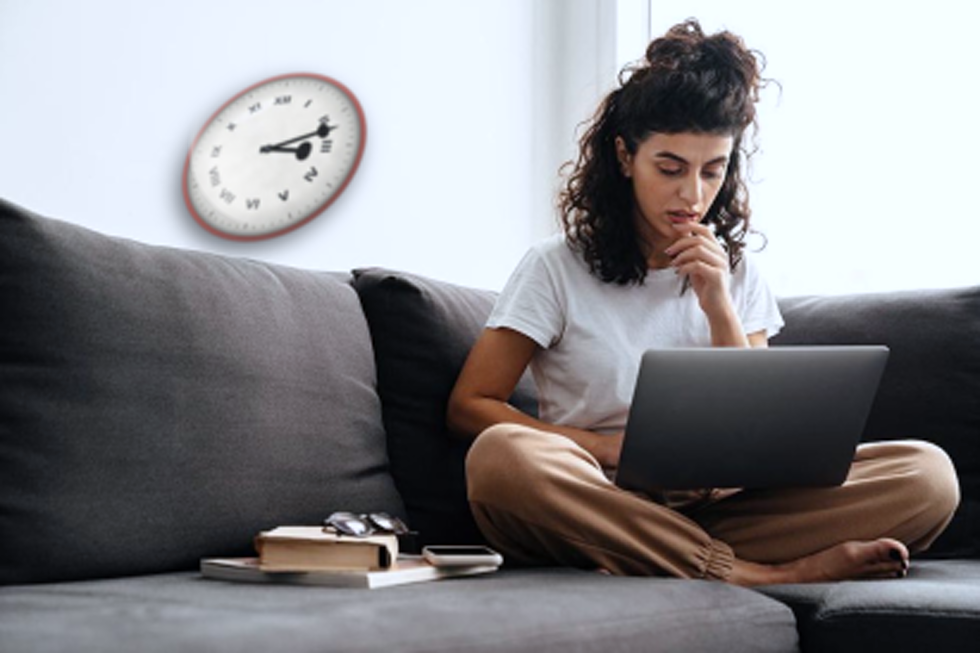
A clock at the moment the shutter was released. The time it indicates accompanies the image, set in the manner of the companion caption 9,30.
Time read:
3,12
